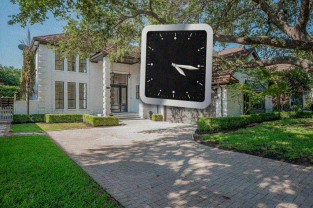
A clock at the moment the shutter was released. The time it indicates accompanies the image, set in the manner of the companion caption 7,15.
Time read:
4,16
